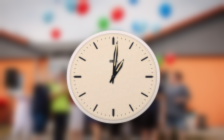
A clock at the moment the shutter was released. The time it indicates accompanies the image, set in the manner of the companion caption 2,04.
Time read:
1,01
